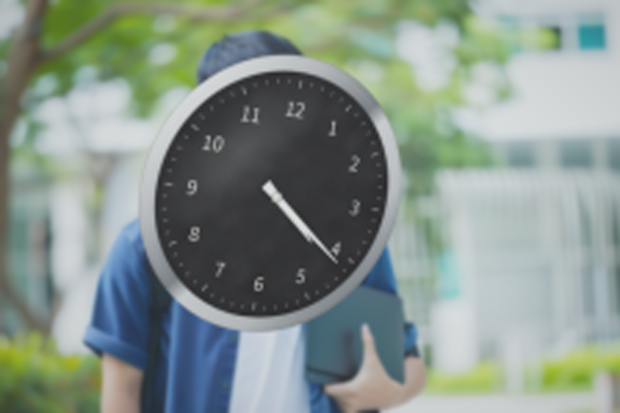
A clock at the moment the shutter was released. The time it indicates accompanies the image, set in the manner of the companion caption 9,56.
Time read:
4,21
